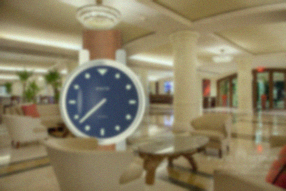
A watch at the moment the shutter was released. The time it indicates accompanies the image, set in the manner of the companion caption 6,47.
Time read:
7,38
